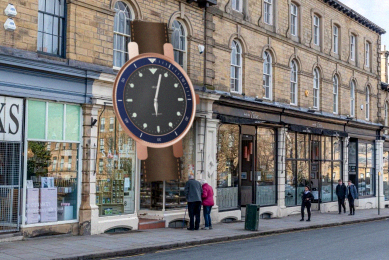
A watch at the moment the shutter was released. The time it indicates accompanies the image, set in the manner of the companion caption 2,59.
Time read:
6,03
